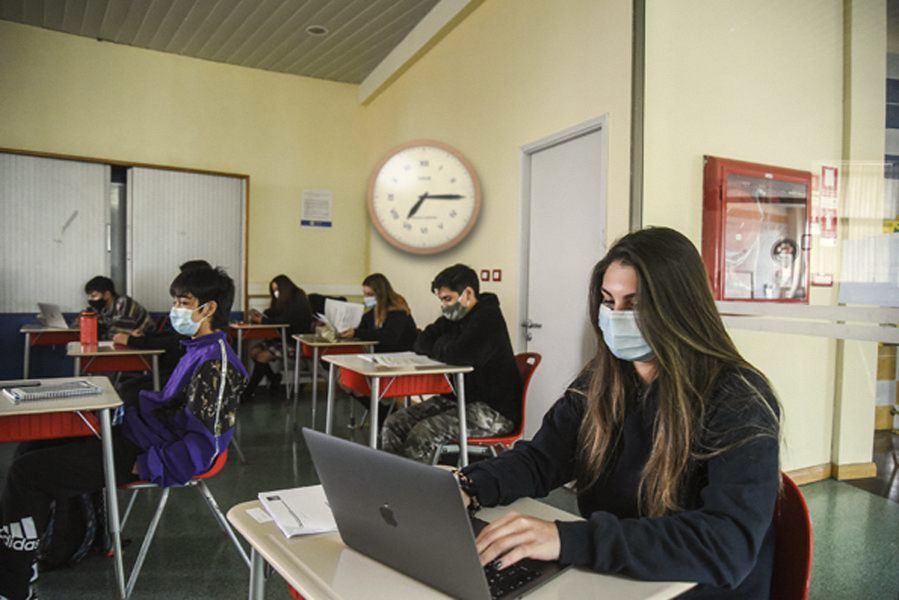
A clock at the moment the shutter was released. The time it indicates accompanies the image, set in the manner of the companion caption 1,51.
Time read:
7,15
